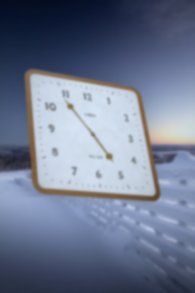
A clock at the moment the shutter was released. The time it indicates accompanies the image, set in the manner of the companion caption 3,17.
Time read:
4,54
